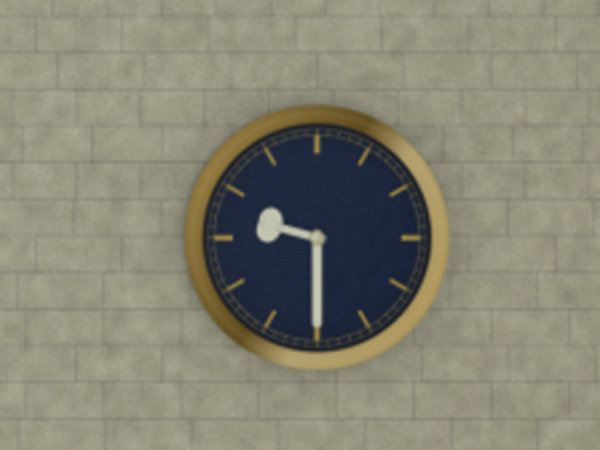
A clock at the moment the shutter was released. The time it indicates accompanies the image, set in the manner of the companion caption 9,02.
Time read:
9,30
